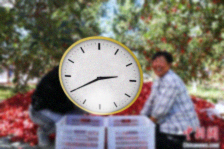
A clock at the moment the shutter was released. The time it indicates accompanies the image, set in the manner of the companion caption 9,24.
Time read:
2,40
